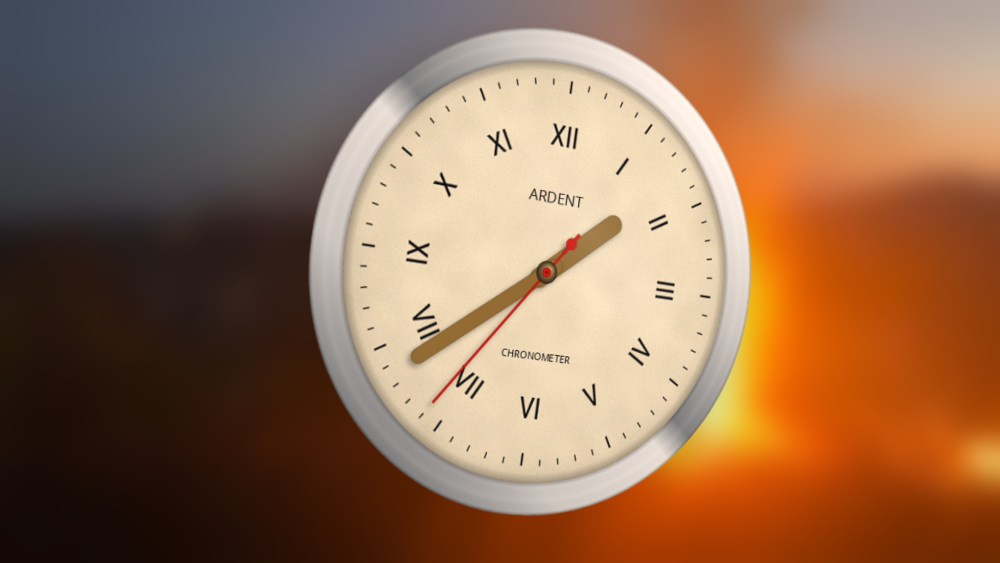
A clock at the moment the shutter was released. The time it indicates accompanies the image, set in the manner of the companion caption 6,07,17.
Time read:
1,38,36
